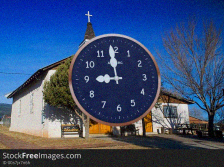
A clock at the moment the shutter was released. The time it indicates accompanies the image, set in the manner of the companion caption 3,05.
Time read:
8,59
